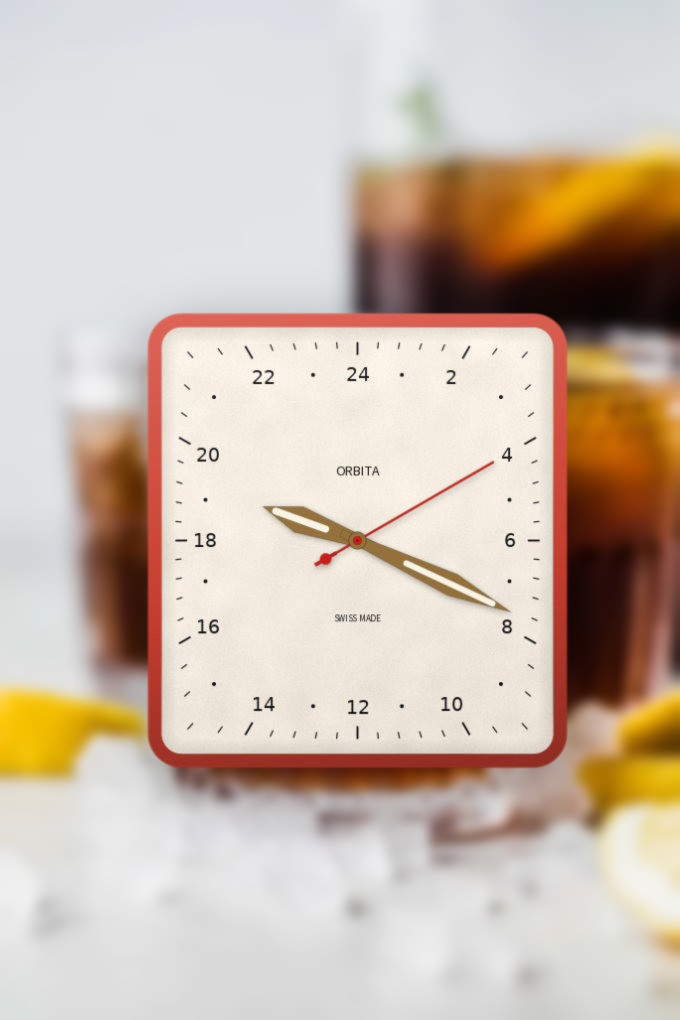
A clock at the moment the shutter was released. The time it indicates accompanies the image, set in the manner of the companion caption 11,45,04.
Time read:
19,19,10
